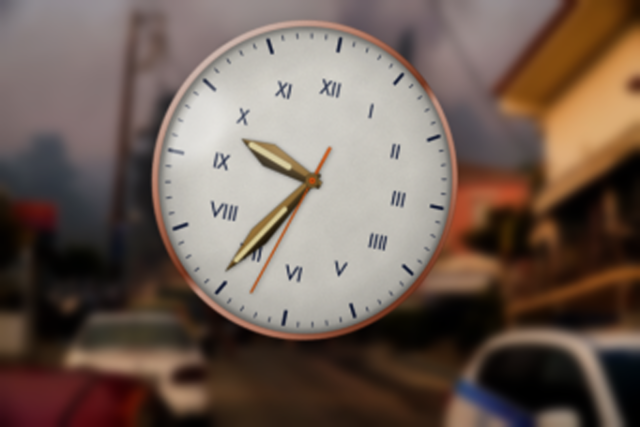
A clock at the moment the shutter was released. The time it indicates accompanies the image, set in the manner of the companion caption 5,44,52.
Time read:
9,35,33
